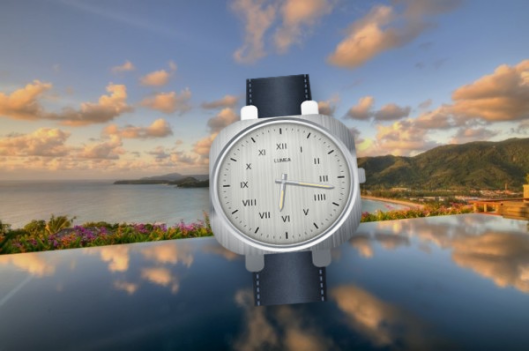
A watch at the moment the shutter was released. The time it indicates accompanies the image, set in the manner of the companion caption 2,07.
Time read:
6,17
